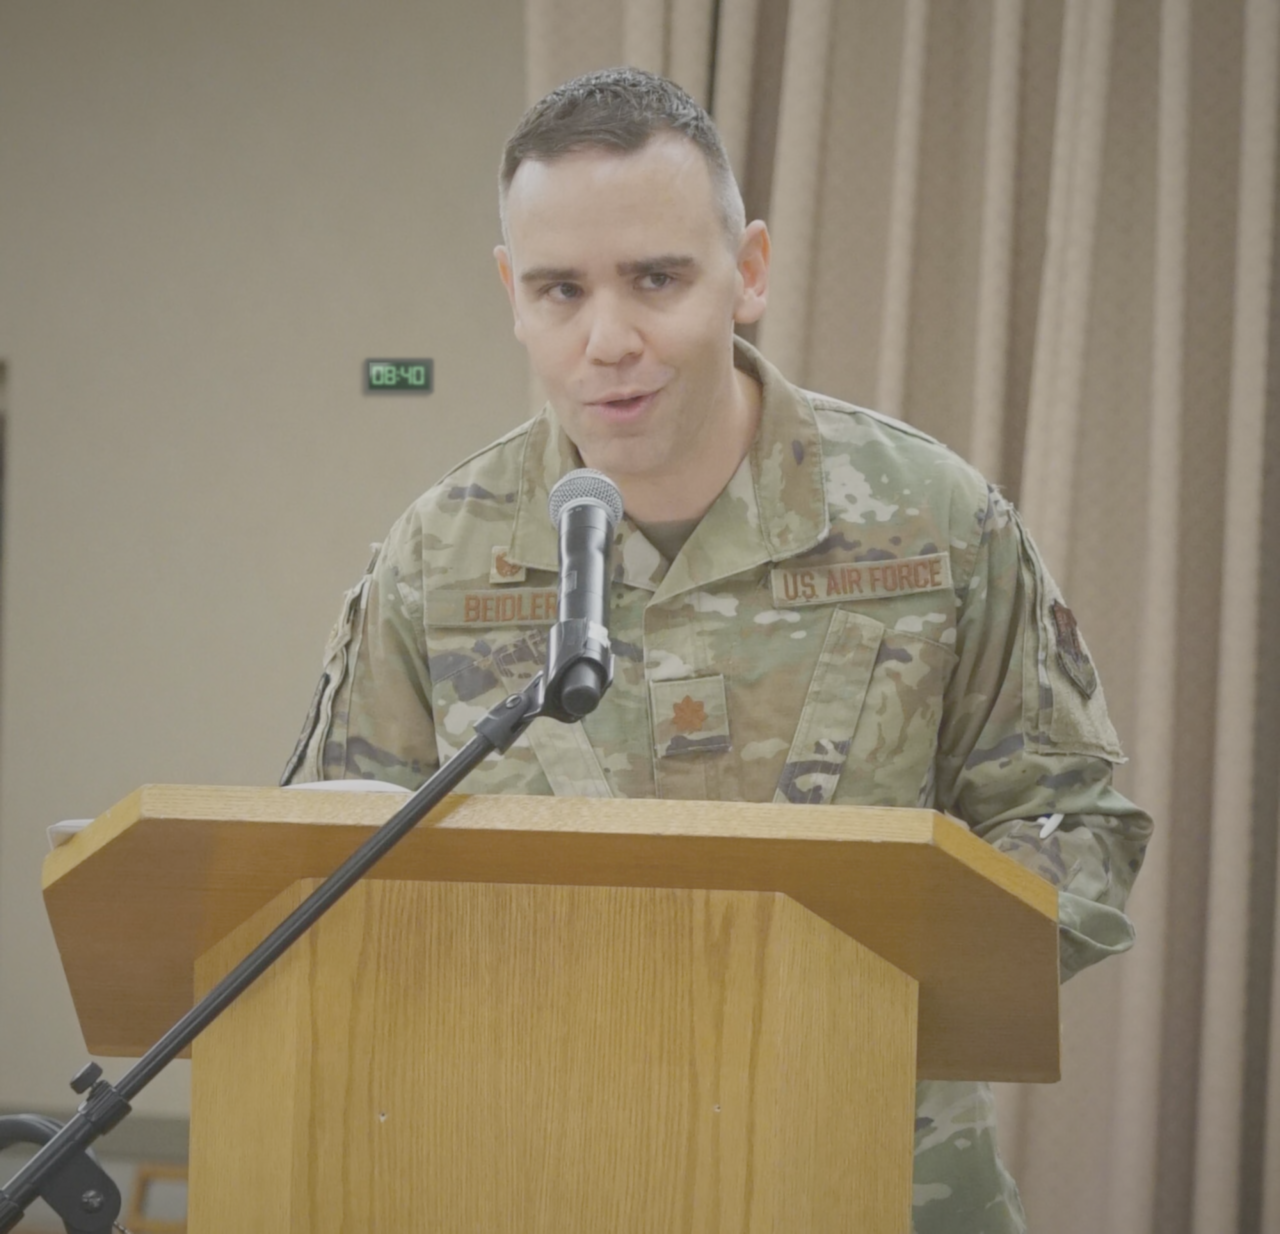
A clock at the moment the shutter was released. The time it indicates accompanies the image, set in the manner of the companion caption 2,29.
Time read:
8,40
